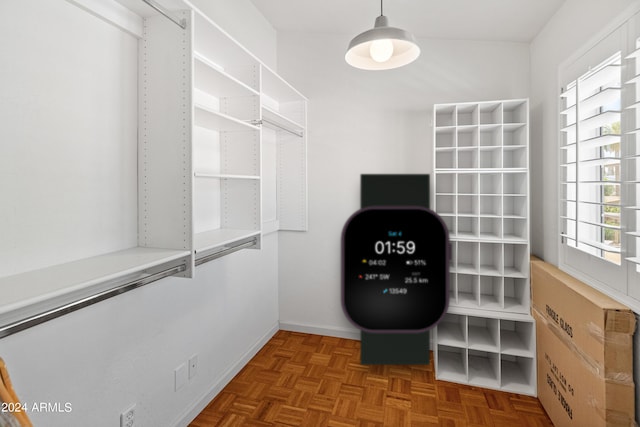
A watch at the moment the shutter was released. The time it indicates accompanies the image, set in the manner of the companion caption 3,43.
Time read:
1,59
